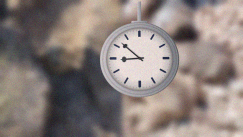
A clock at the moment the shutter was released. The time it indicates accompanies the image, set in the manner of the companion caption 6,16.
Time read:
8,52
